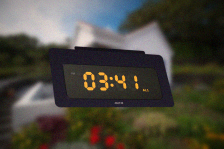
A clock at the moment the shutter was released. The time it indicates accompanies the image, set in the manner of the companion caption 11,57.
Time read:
3,41
